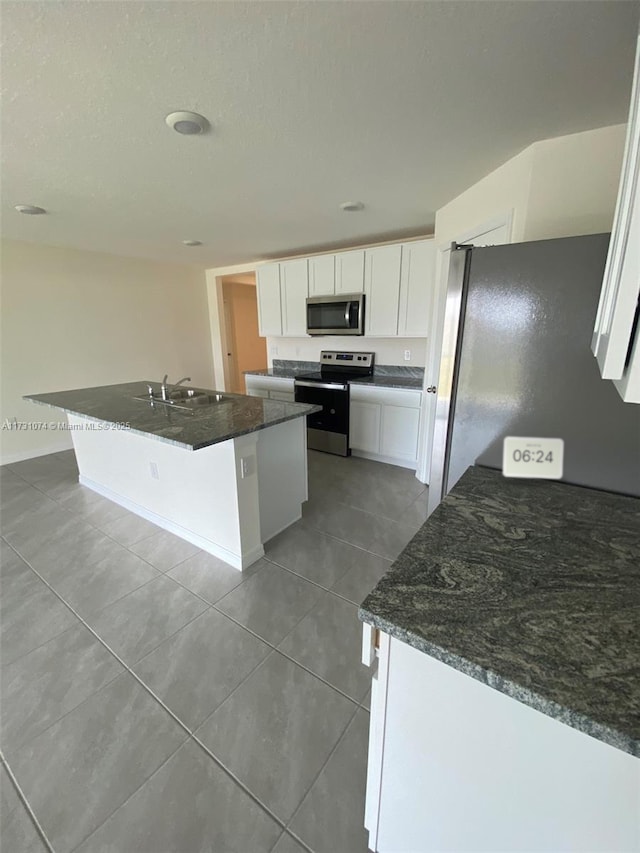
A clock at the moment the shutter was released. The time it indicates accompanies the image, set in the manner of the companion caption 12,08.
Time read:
6,24
